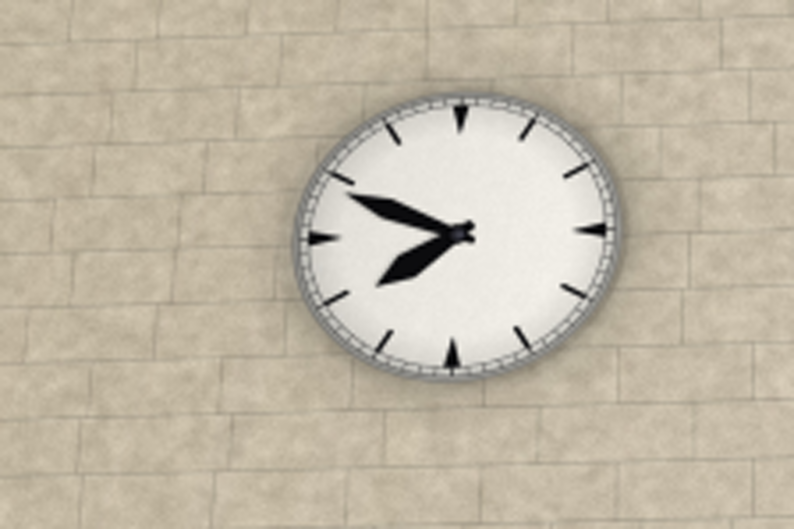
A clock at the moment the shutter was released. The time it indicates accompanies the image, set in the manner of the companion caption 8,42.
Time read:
7,49
